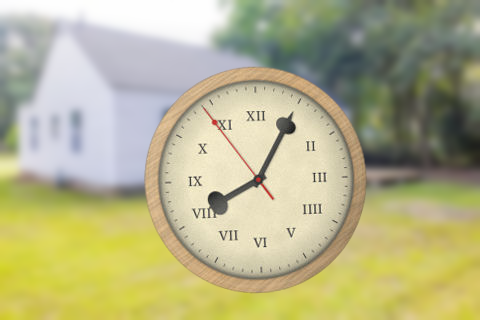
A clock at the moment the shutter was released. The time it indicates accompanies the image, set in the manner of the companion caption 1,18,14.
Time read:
8,04,54
